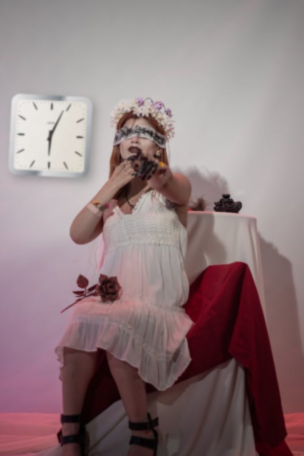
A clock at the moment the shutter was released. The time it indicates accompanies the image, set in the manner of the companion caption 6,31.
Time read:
6,04
